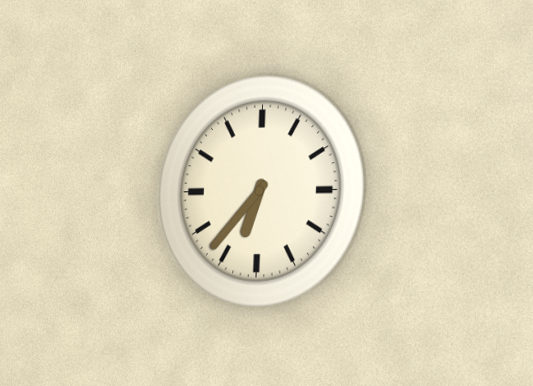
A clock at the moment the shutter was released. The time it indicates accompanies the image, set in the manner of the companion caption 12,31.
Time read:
6,37
